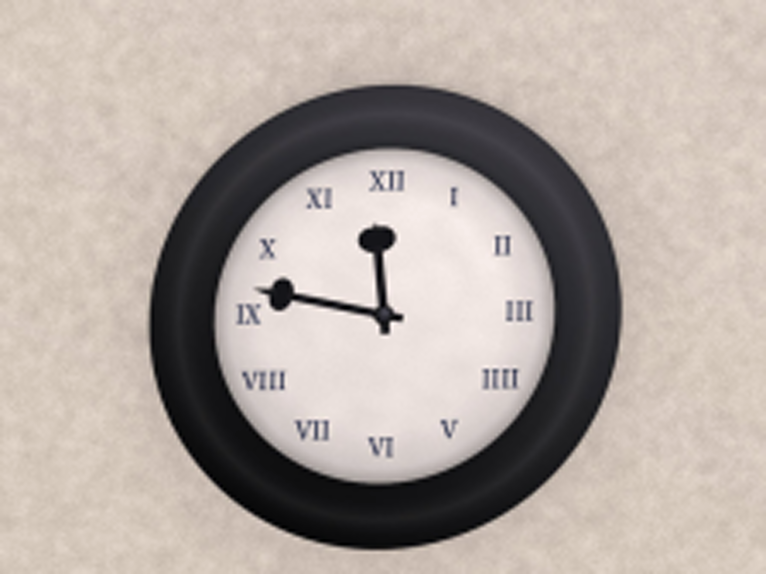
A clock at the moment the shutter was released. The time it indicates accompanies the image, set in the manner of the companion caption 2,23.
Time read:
11,47
